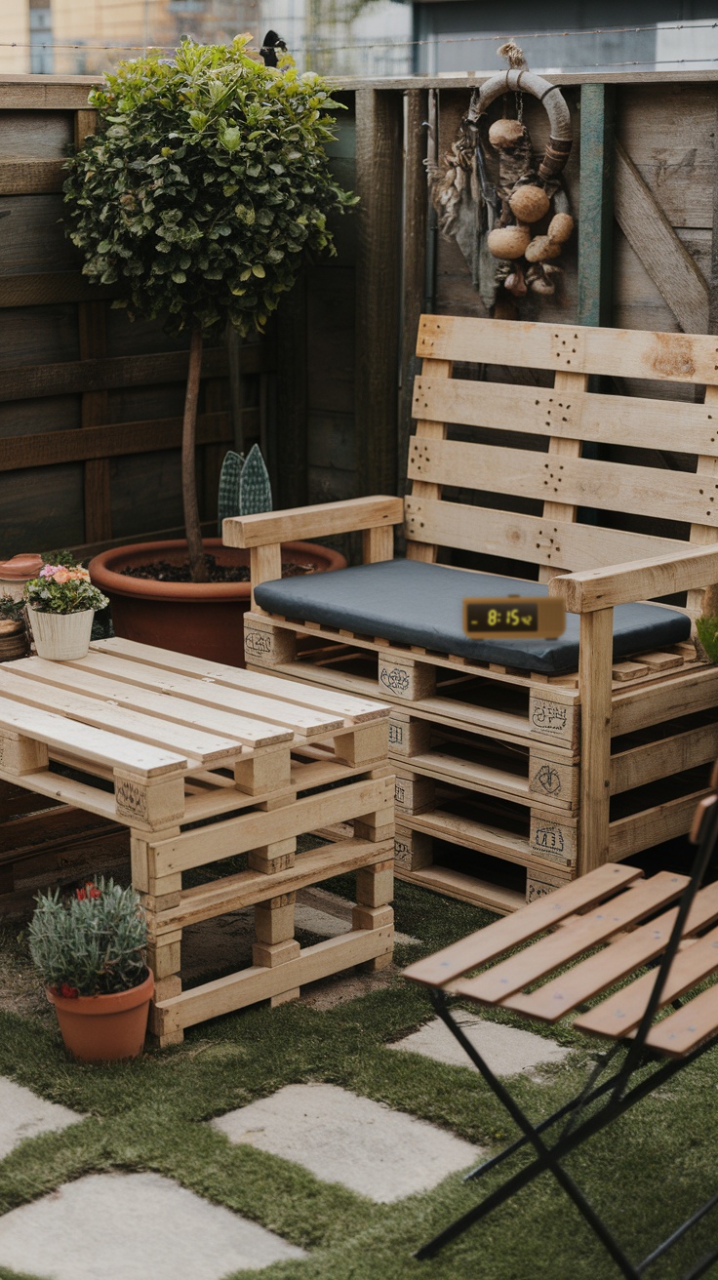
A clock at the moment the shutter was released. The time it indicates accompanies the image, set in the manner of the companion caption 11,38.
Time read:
8,15
